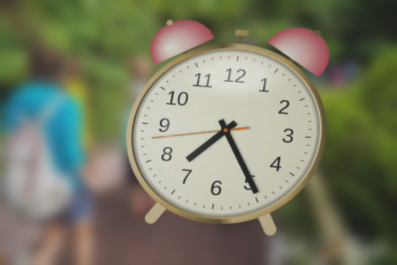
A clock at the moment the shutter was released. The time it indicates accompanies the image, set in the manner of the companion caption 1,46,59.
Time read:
7,24,43
